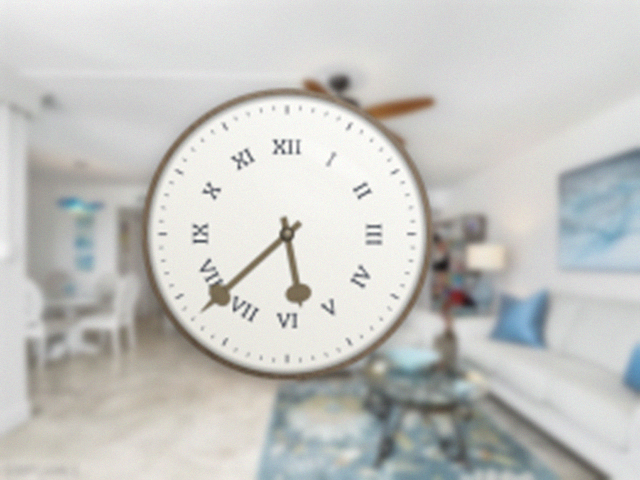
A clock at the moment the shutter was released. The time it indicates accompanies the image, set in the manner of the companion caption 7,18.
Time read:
5,38
